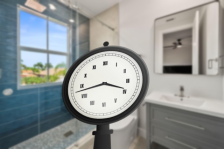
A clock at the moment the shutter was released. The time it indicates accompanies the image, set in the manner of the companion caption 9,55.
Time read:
3,43
